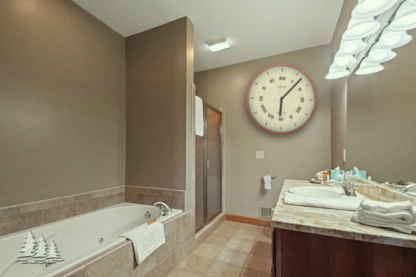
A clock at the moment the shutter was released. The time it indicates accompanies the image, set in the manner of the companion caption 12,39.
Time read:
6,07
